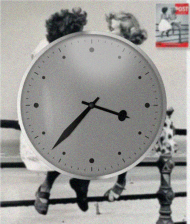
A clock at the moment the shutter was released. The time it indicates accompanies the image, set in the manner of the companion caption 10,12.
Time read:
3,37
